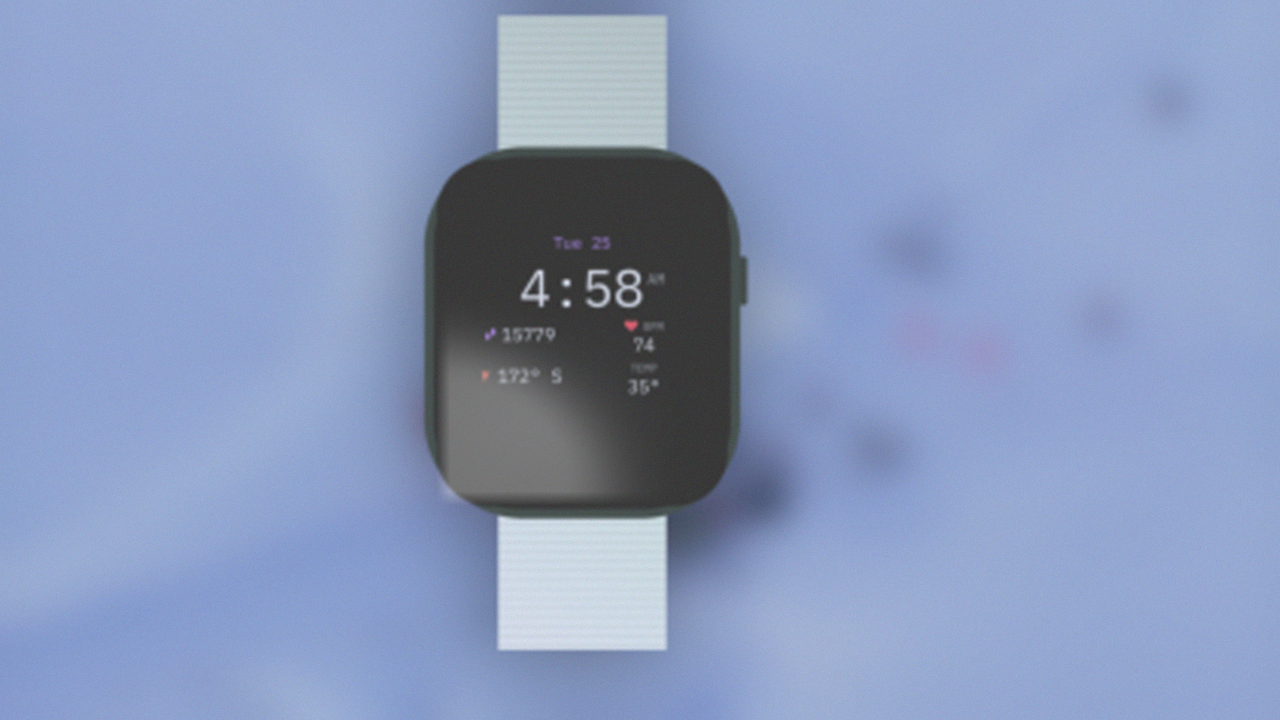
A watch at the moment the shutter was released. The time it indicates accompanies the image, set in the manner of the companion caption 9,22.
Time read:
4,58
